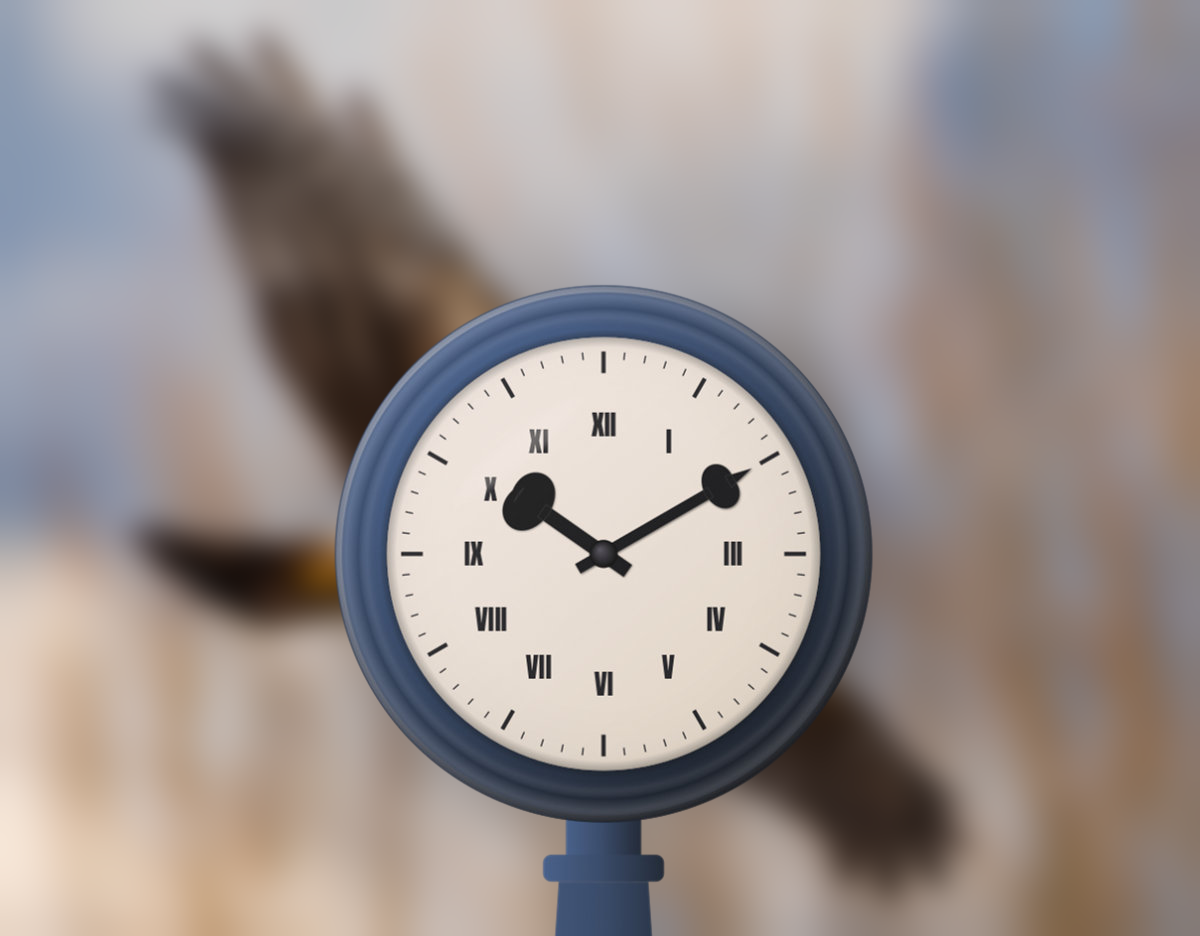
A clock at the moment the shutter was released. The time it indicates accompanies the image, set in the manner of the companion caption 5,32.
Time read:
10,10
